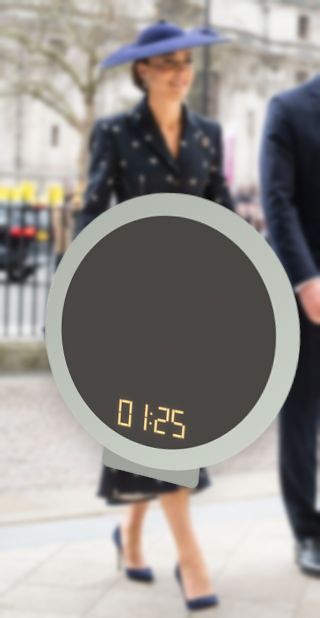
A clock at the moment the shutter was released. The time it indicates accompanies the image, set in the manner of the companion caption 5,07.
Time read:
1,25
